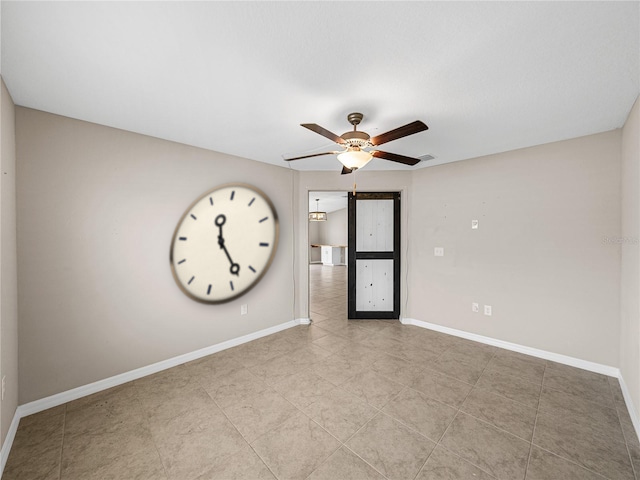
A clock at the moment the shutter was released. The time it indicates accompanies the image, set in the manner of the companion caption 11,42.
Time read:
11,23
